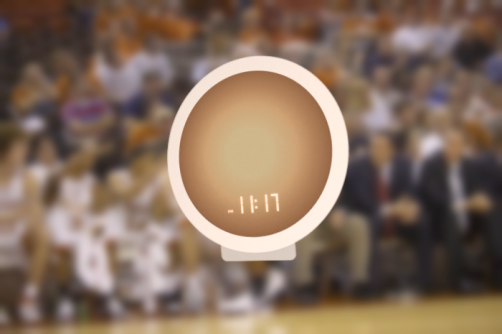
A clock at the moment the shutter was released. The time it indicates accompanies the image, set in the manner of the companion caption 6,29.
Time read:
11,17
